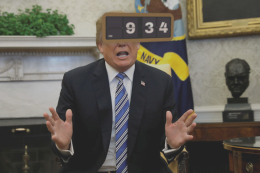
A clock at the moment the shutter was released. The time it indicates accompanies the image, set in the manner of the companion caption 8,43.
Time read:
9,34
